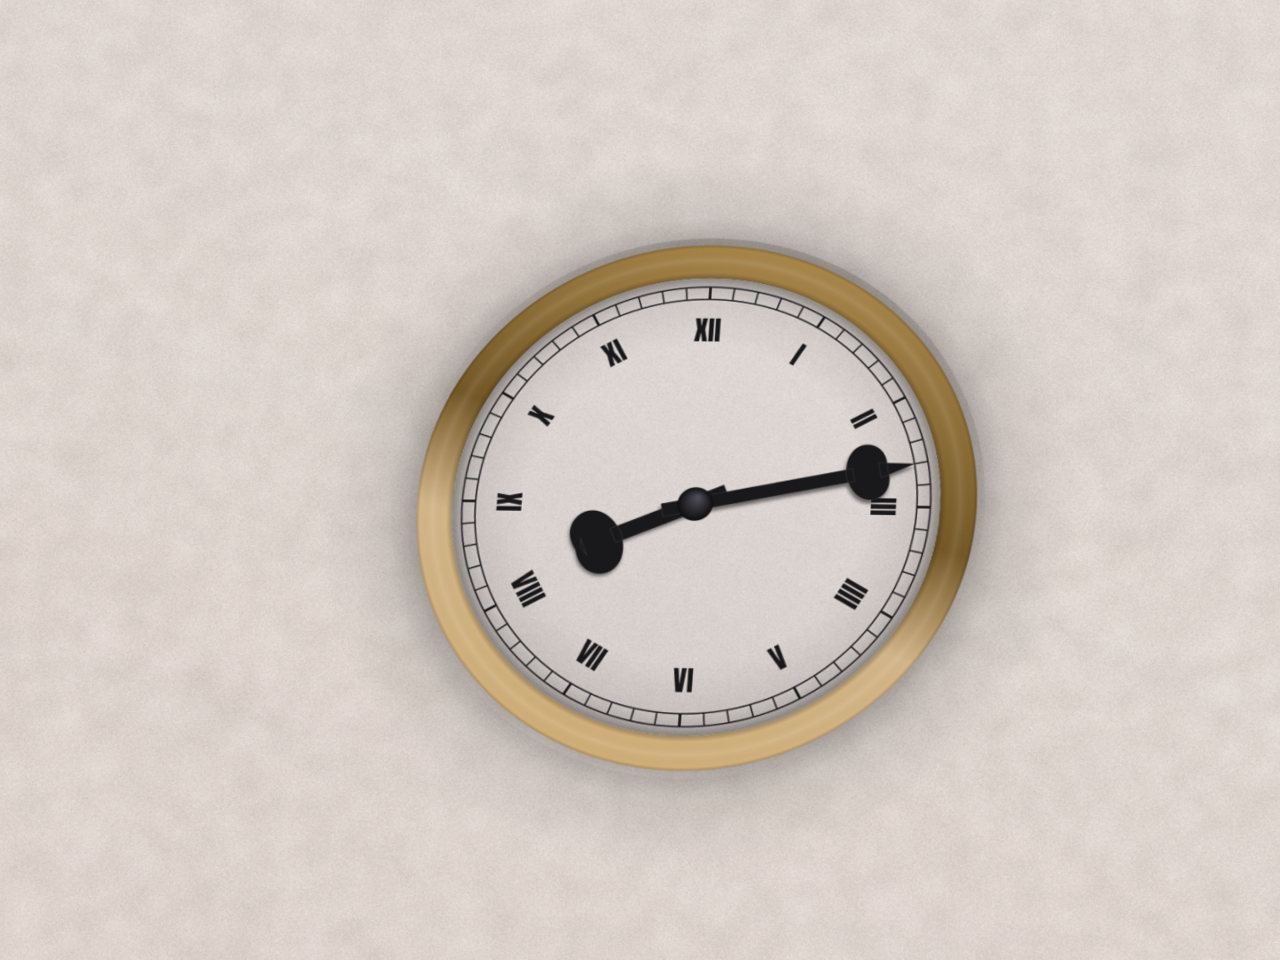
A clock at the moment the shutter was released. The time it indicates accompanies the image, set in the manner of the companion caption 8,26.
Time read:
8,13
